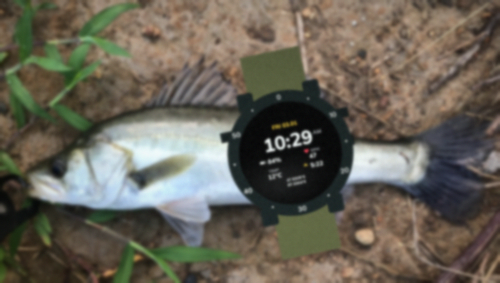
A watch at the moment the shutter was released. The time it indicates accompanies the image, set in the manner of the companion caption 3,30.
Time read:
10,29
